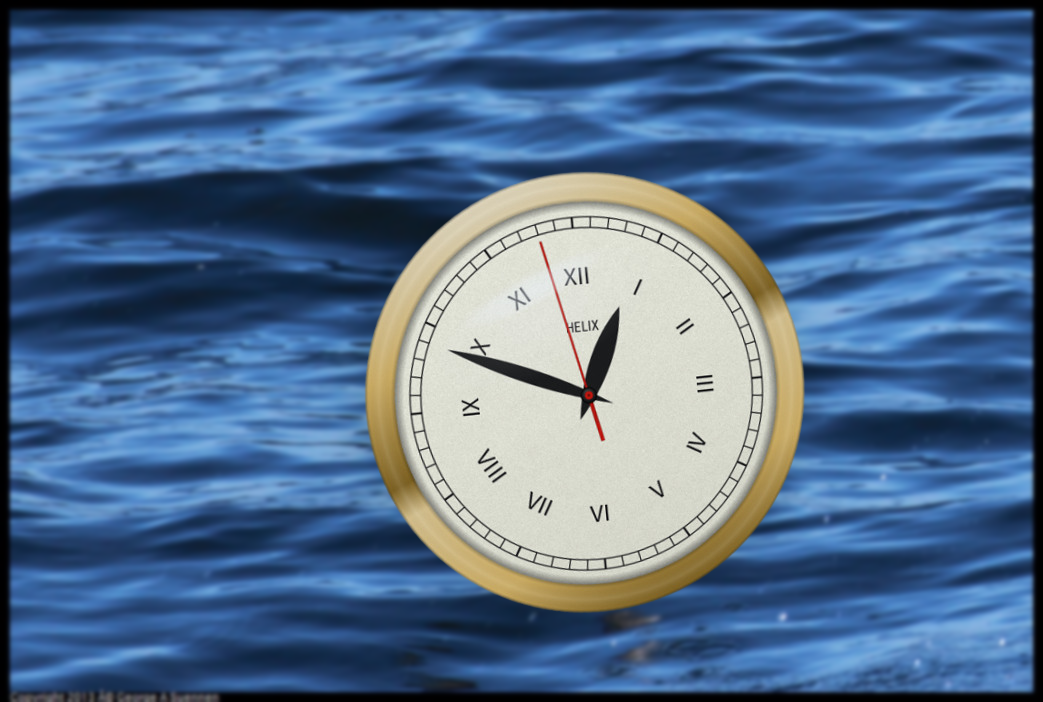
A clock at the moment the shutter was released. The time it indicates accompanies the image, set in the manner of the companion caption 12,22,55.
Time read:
12,48,58
